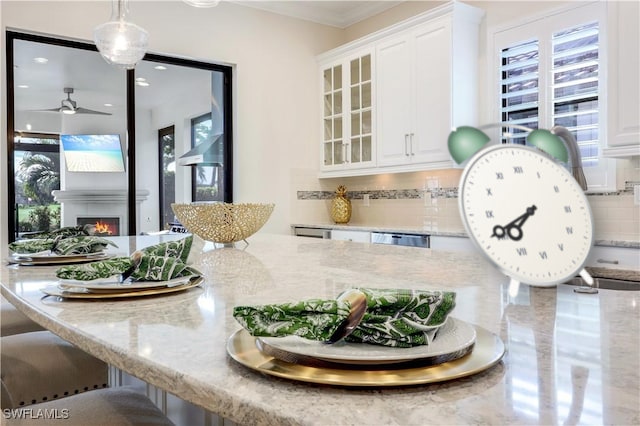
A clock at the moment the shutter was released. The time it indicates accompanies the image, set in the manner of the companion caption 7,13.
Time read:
7,41
